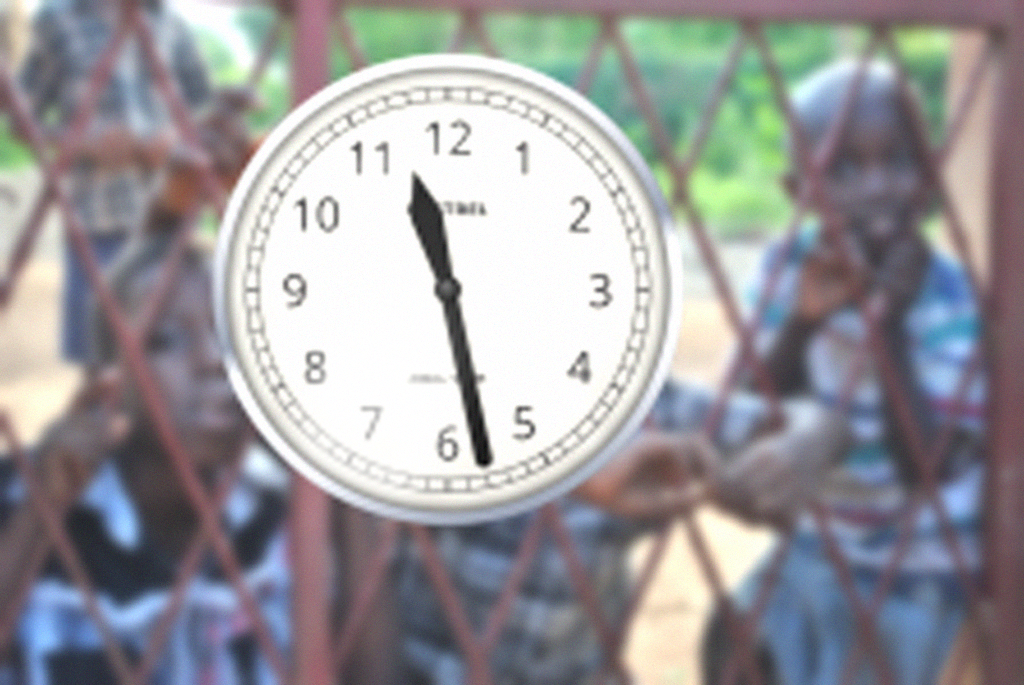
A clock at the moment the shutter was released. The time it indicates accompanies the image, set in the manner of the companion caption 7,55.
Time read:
11,28
